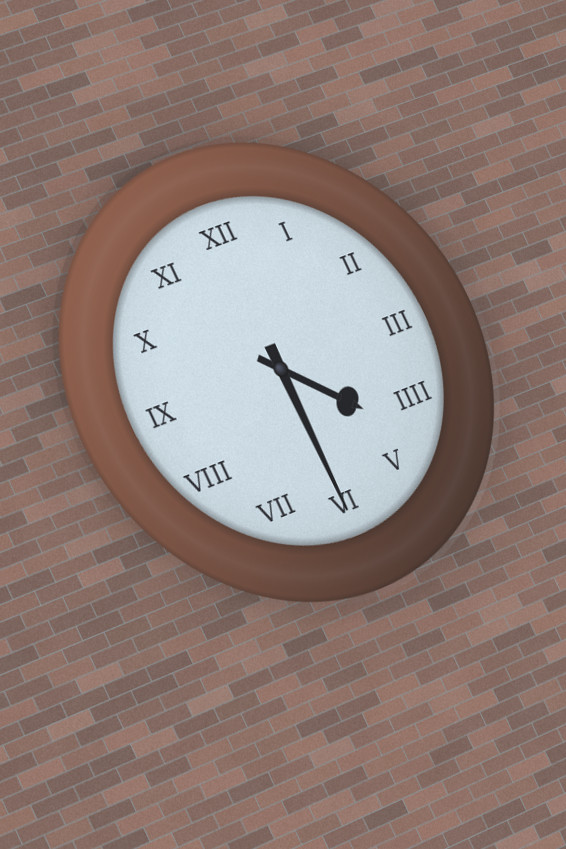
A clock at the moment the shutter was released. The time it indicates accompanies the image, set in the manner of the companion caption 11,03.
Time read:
4,30
